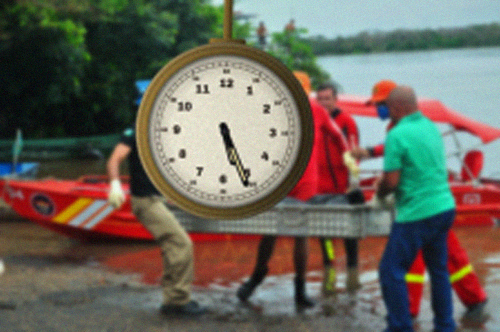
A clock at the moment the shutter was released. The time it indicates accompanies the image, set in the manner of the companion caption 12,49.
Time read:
5,26
